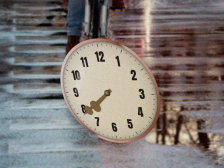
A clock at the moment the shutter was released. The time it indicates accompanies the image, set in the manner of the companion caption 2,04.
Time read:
7,39
